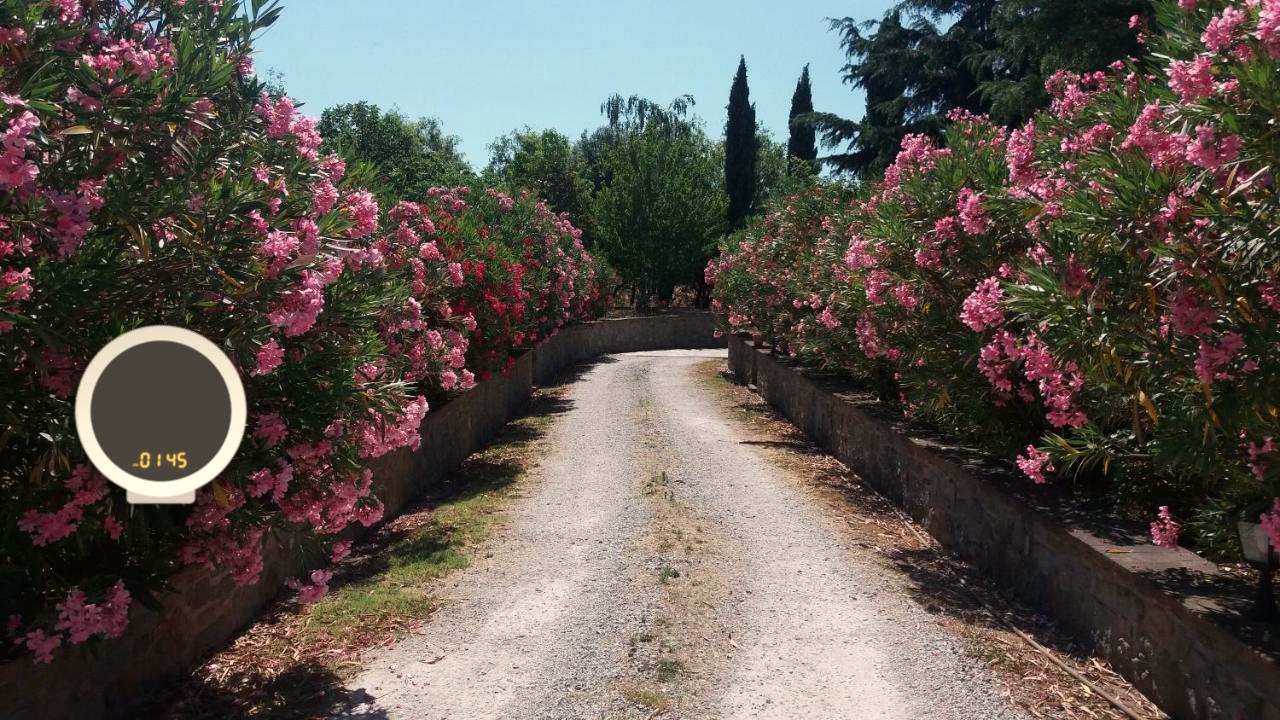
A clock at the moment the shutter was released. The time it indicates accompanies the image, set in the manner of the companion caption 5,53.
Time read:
1,45
